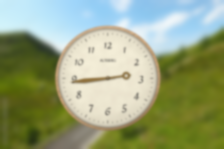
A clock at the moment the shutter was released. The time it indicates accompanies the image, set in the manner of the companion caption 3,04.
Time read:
2,44
